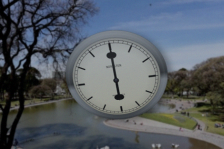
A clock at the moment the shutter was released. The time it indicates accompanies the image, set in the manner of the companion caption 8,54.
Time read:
6,00
